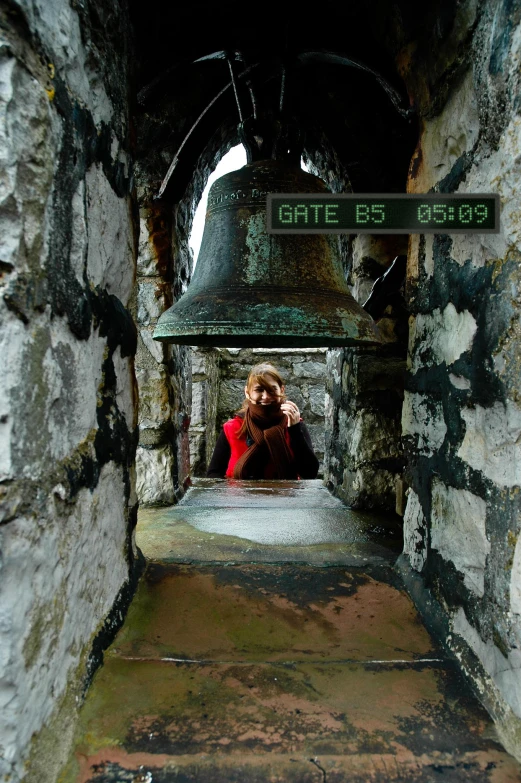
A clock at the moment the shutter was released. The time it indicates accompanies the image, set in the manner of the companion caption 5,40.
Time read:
5,09
